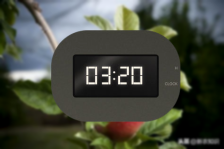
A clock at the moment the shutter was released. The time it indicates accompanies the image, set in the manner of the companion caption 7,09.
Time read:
3,20
